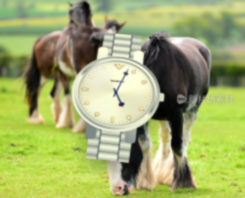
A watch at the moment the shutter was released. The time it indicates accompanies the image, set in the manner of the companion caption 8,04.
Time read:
5,03
